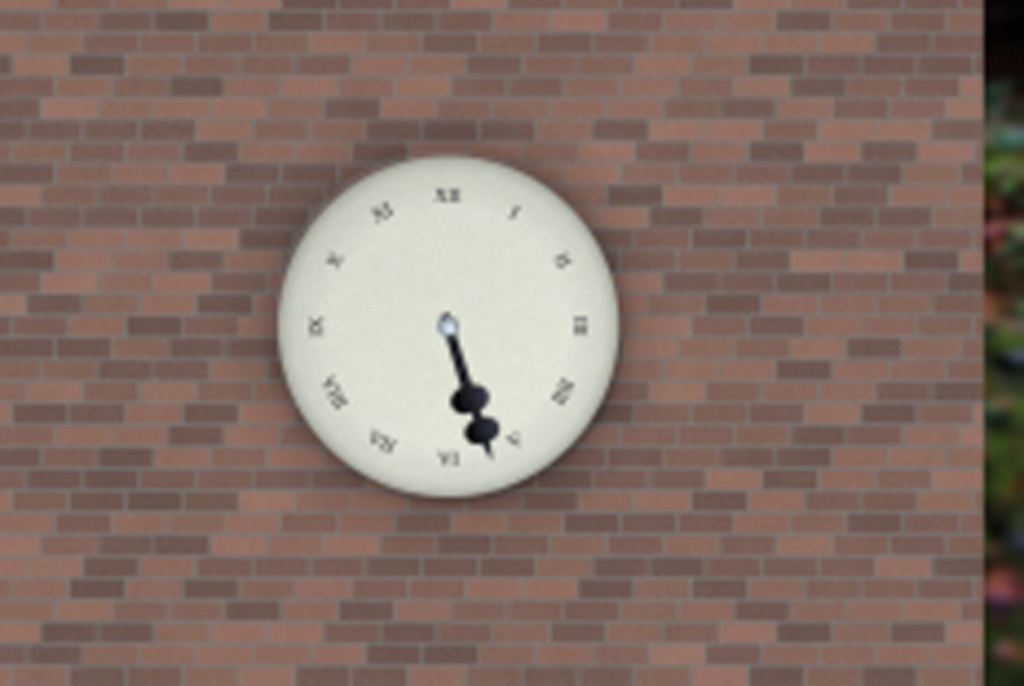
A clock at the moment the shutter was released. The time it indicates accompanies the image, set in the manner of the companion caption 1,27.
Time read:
5,27
